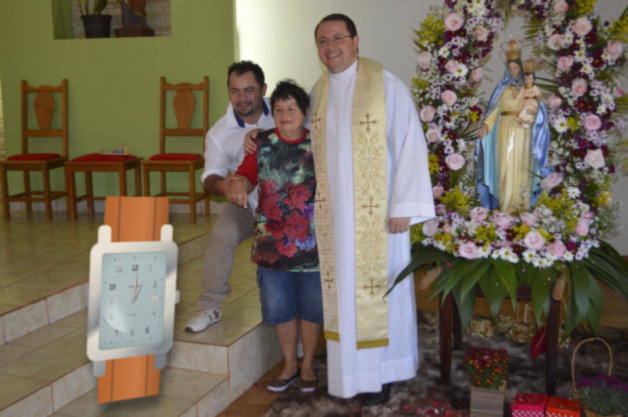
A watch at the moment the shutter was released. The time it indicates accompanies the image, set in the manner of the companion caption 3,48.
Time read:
1,01
